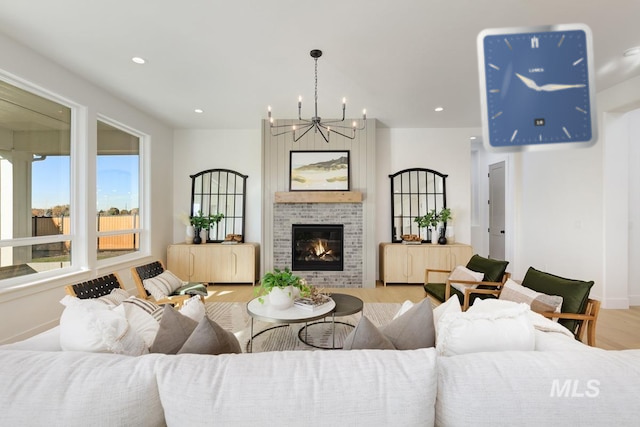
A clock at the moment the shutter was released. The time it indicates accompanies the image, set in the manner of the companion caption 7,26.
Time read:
10,15
